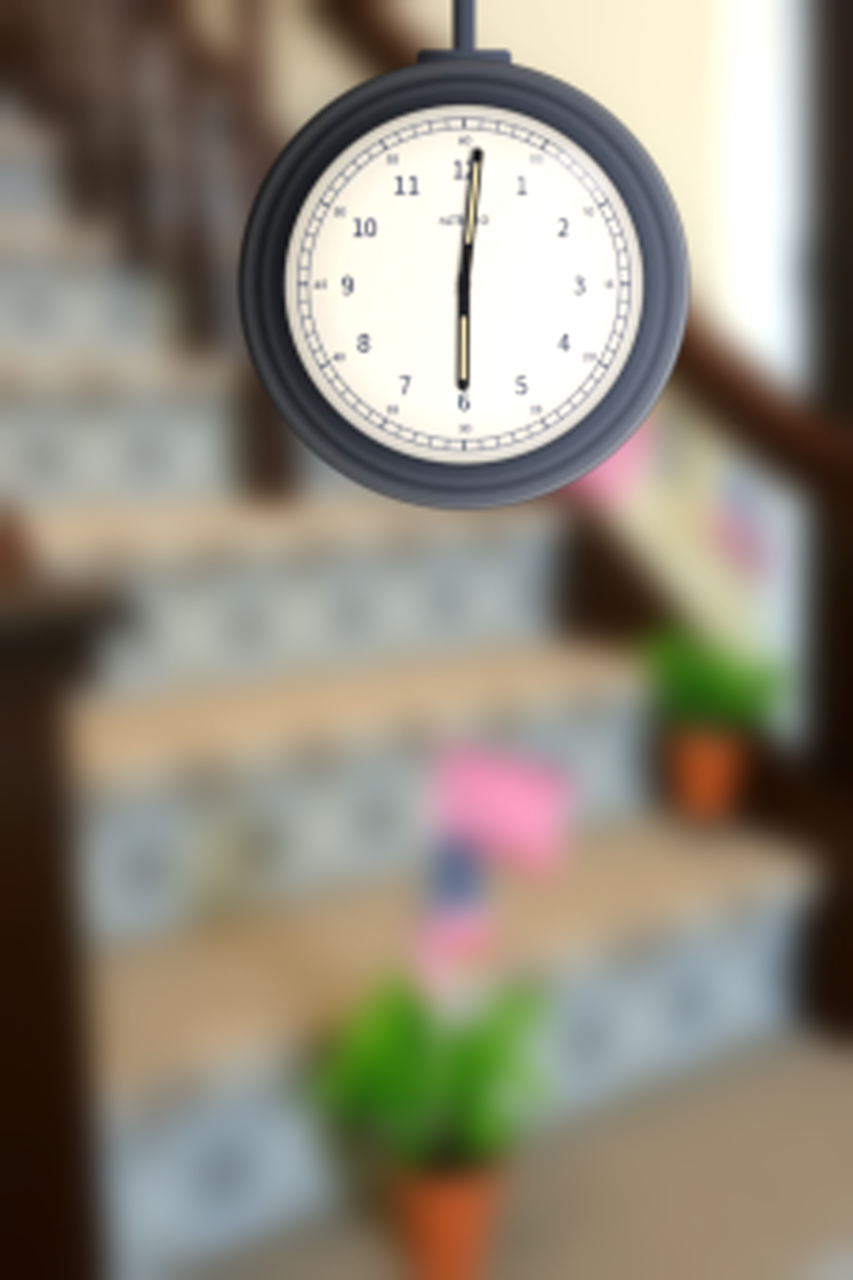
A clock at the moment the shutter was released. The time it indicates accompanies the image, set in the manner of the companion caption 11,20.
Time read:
6,01
